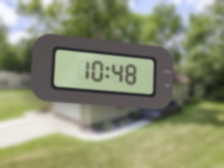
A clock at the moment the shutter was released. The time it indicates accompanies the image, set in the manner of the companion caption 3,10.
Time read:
10,48
